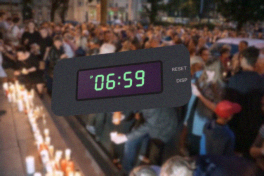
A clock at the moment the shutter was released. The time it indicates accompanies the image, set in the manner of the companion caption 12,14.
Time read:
6,59
